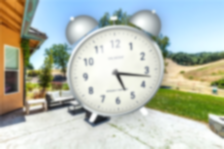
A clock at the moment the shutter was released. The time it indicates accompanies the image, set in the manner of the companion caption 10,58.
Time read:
5,17
